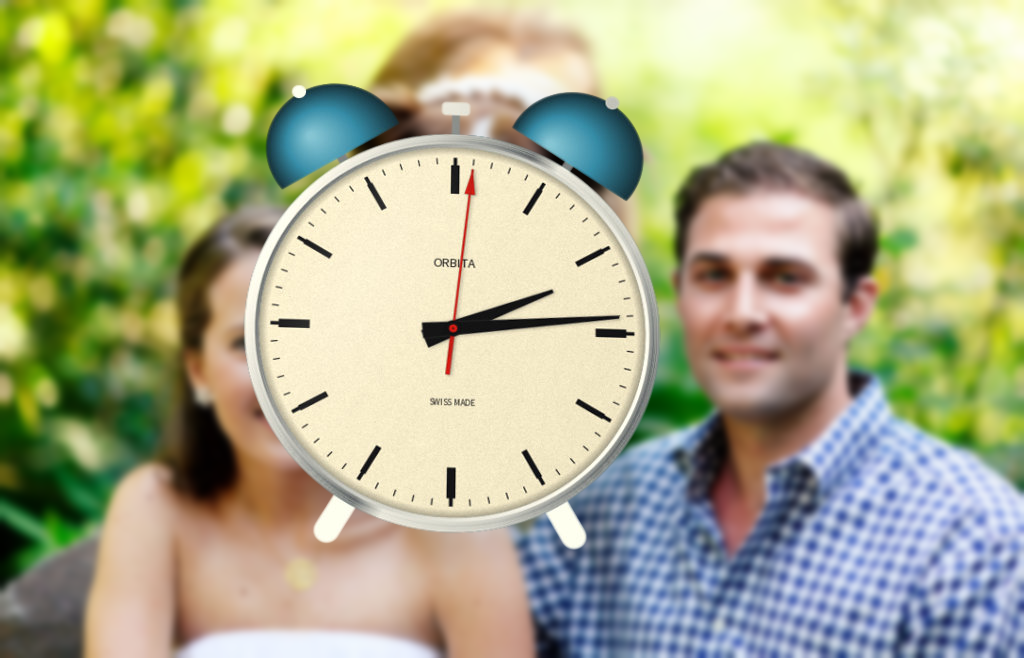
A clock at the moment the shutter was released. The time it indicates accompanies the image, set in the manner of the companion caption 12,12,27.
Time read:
2,14,01
